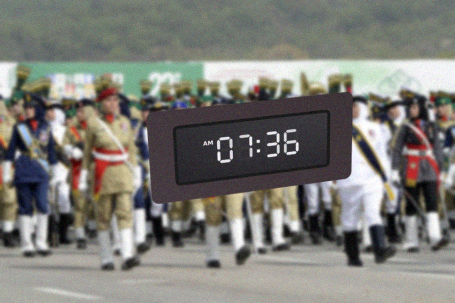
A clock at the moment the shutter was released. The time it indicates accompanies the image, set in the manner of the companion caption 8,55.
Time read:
7,36
